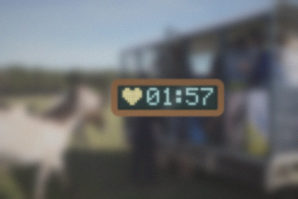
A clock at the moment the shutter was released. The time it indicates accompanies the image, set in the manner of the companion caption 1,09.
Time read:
1,57
